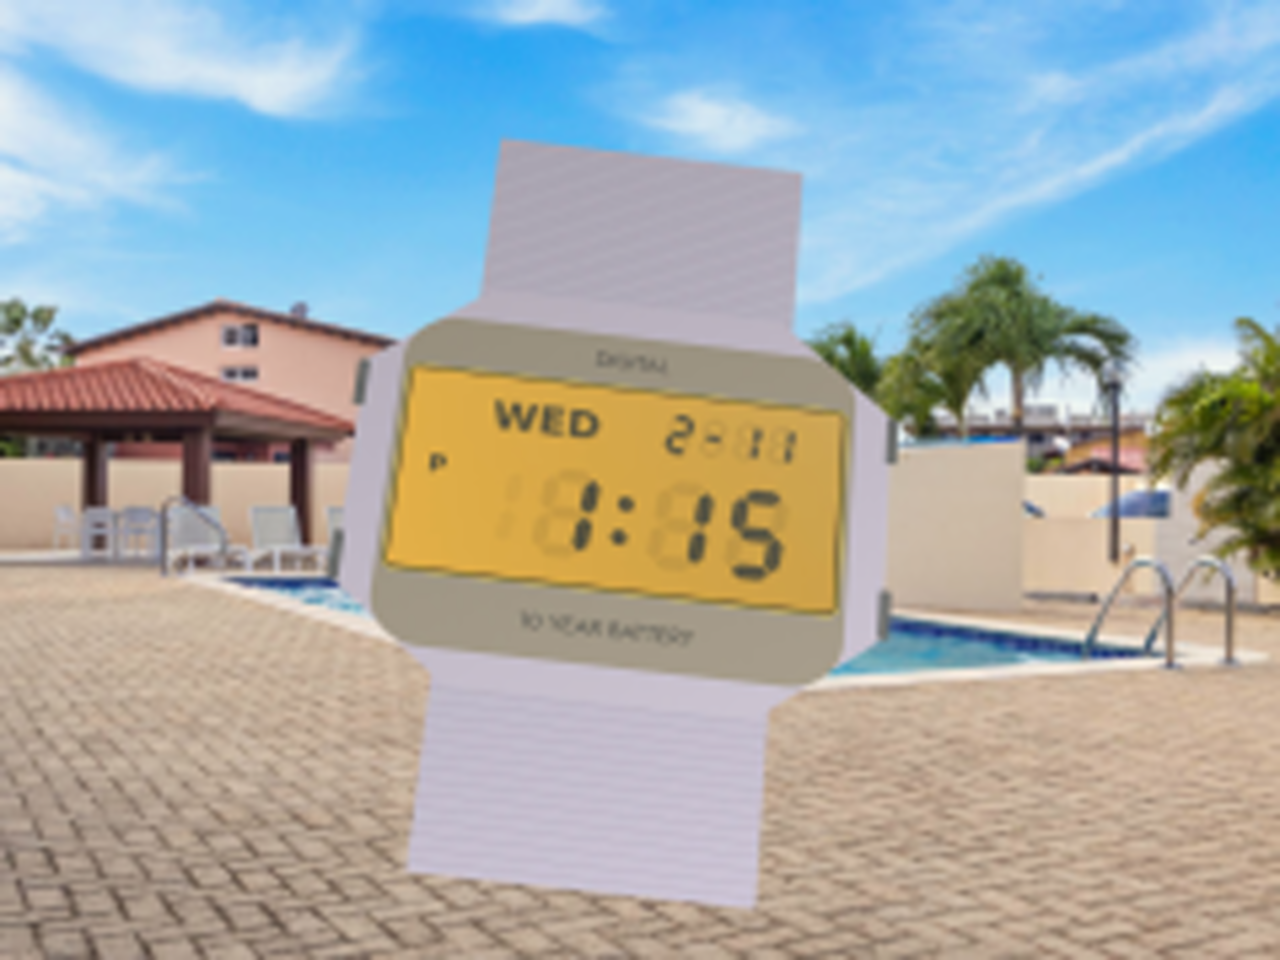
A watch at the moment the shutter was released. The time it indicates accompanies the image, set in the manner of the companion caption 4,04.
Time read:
1,15
